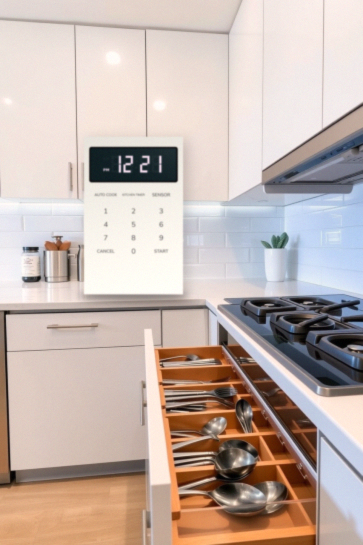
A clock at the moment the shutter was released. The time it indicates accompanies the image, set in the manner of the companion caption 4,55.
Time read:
12,21
